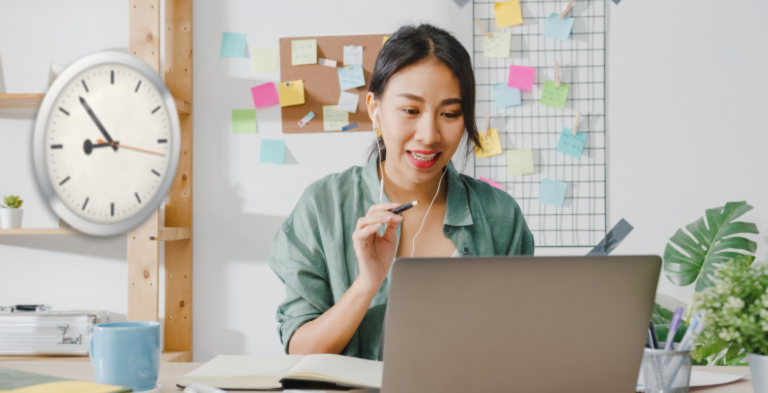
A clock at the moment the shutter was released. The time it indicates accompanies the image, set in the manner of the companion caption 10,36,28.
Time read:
8,53,17
